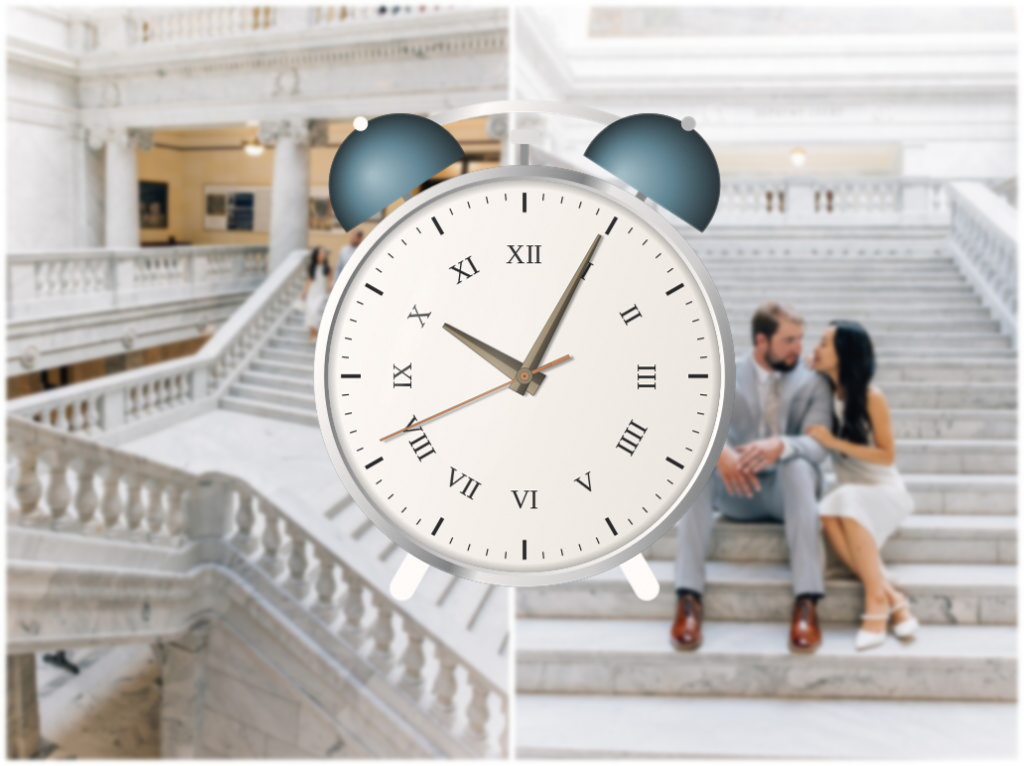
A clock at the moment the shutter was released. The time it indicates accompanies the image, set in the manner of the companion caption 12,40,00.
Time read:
10,04,41
